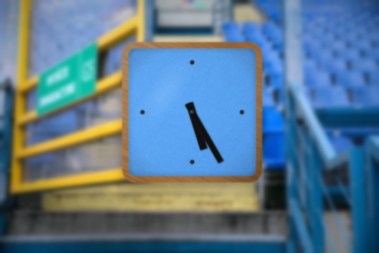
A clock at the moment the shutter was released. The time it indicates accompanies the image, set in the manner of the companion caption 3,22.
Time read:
5,25
